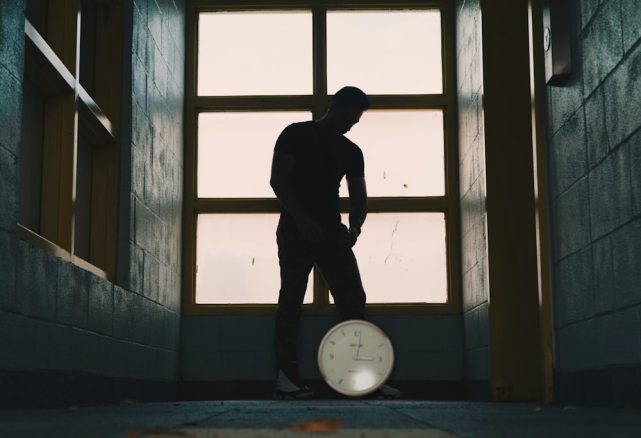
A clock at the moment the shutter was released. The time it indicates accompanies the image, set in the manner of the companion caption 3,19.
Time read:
3,01
